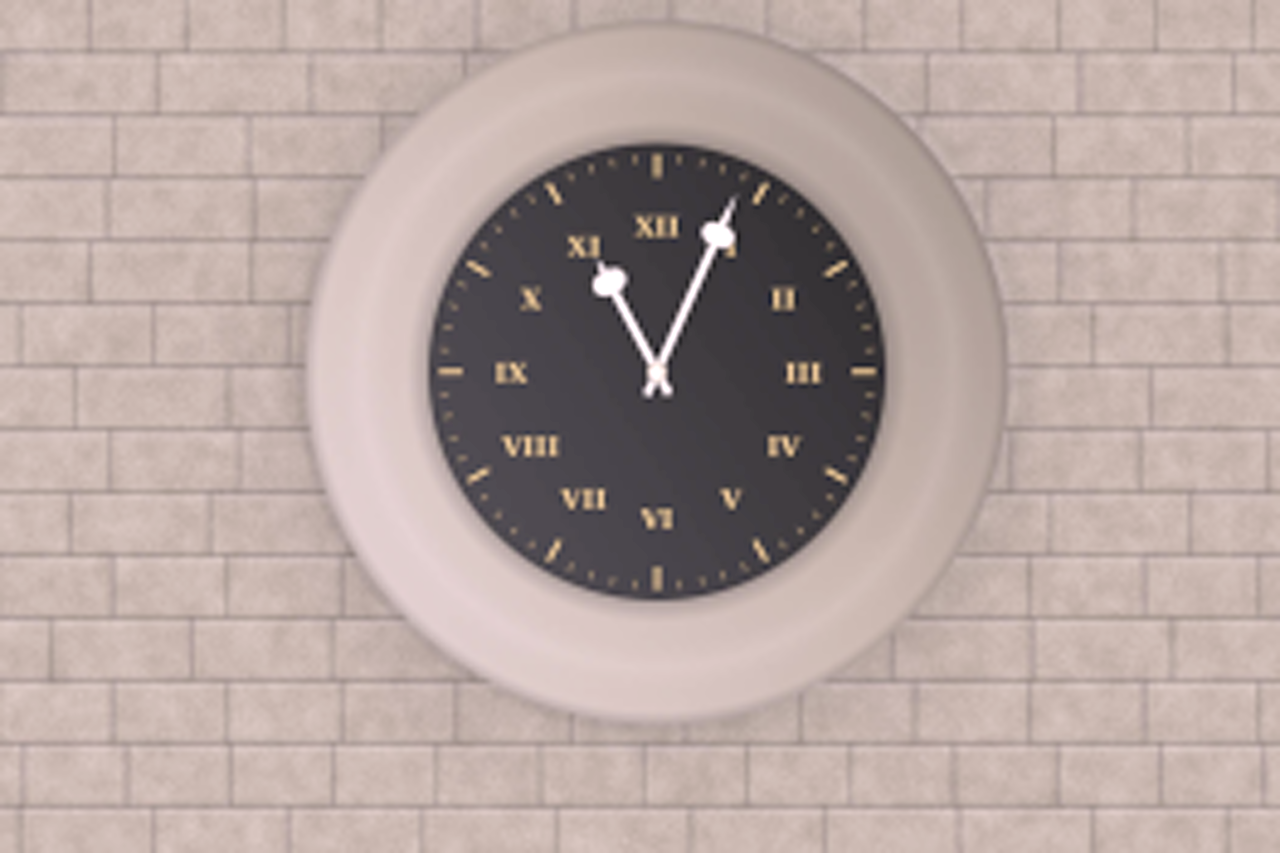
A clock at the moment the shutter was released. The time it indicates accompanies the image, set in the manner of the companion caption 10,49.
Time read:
11,04
